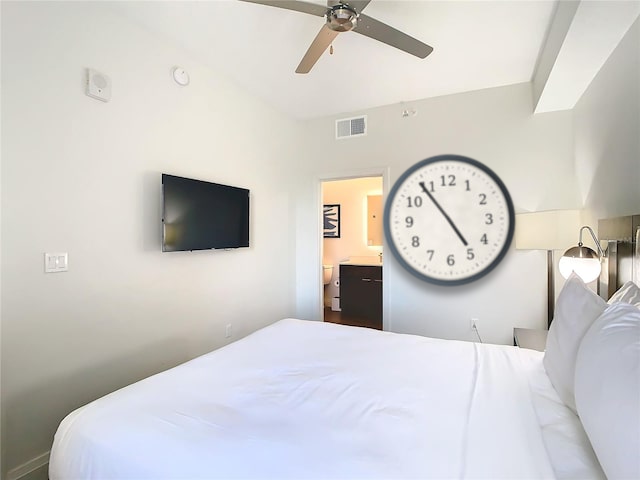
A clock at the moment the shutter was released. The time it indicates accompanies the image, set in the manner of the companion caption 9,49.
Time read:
4,54
